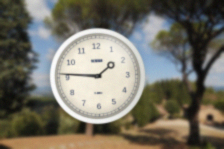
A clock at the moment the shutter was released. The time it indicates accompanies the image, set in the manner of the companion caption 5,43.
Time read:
1,46
